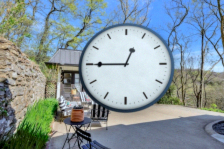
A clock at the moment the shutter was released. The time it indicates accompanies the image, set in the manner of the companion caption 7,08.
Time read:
12,45
